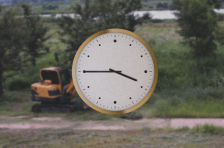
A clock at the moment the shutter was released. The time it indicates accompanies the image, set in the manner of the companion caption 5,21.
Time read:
3,45
